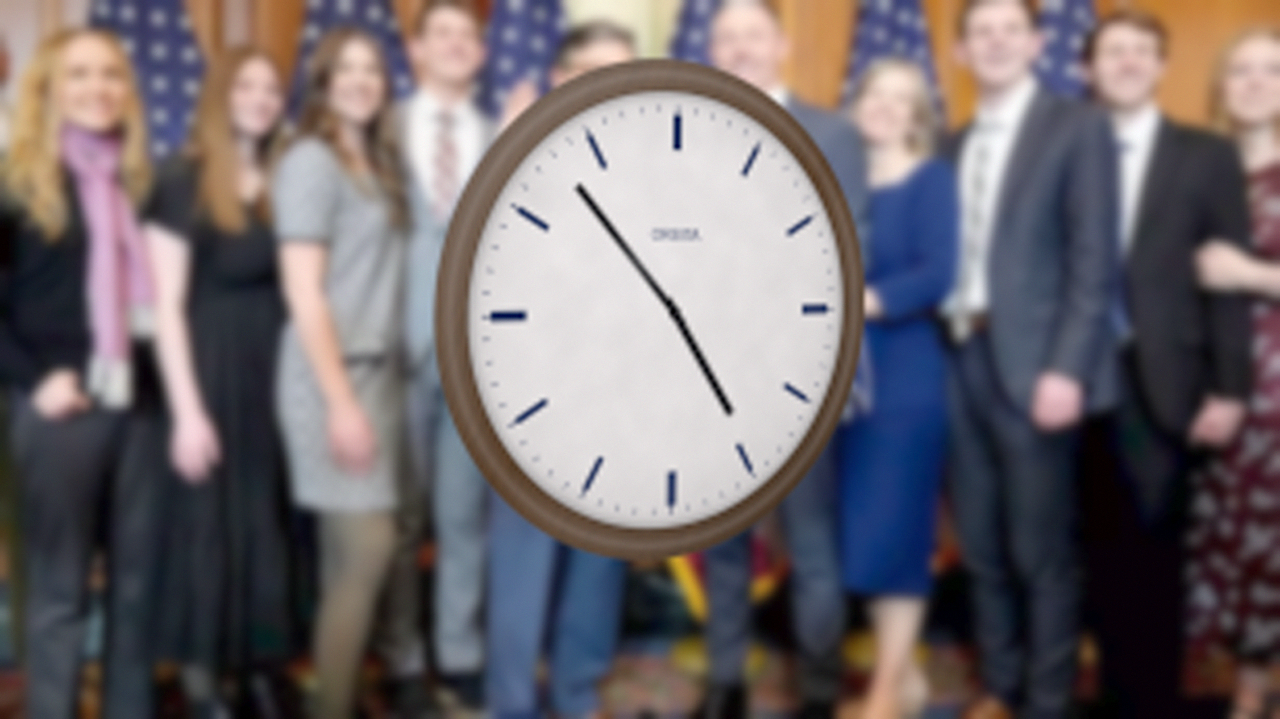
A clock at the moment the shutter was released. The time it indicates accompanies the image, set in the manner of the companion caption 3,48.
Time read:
4,53
